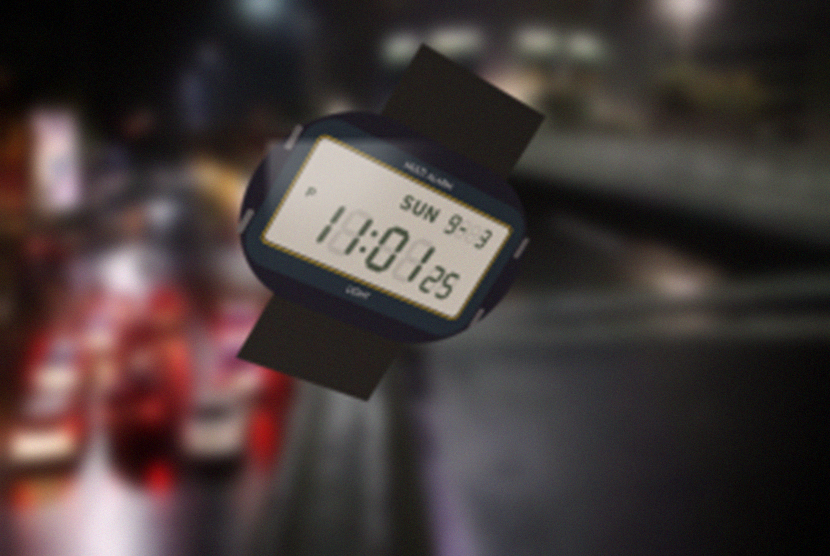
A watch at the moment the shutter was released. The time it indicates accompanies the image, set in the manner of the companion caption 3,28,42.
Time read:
11,01,25
